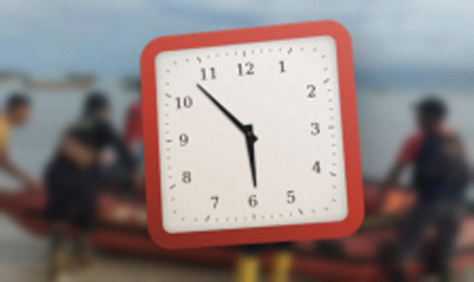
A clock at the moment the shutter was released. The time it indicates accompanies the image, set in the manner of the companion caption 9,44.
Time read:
5,53
